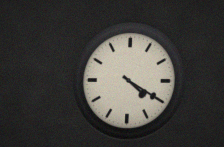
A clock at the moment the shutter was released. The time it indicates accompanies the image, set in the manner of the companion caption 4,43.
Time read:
4,20
